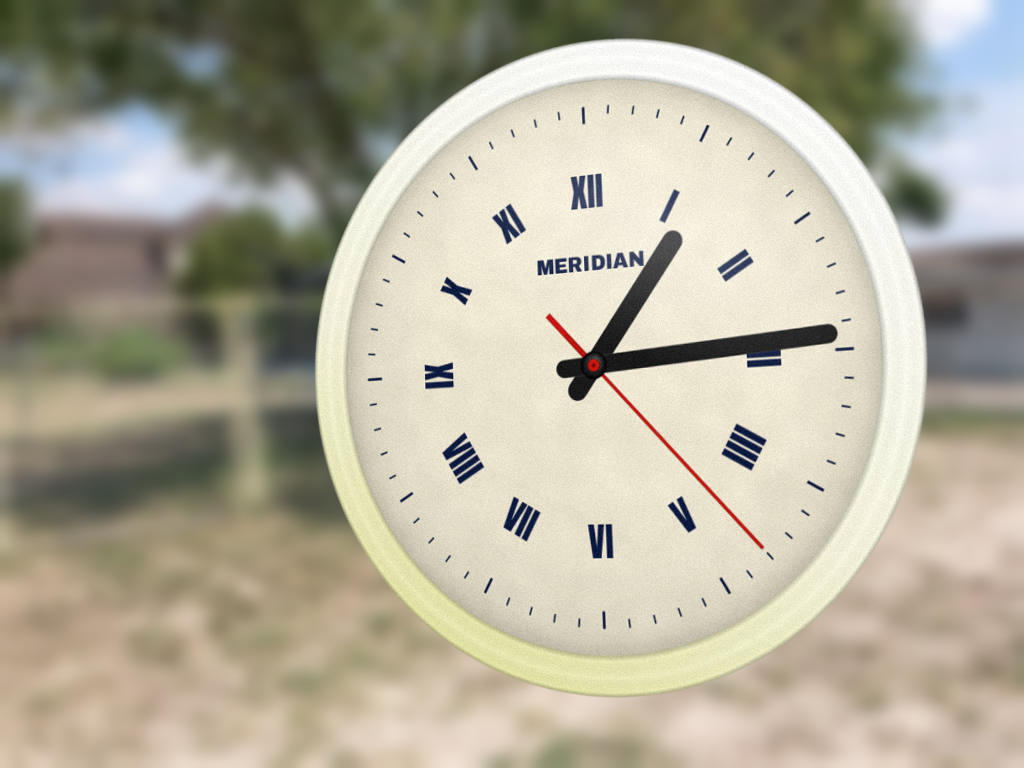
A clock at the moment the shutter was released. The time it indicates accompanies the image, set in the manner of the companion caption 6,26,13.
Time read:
1,14,23
